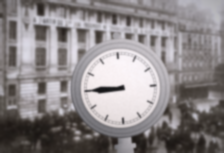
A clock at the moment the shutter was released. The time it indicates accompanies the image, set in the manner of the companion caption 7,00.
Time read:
8,45
